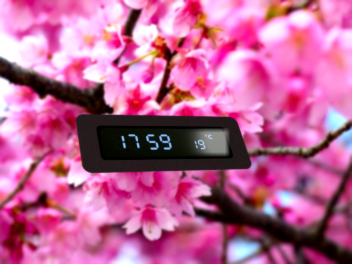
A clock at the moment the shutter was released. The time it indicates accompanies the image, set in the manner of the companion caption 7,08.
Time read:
17,59
